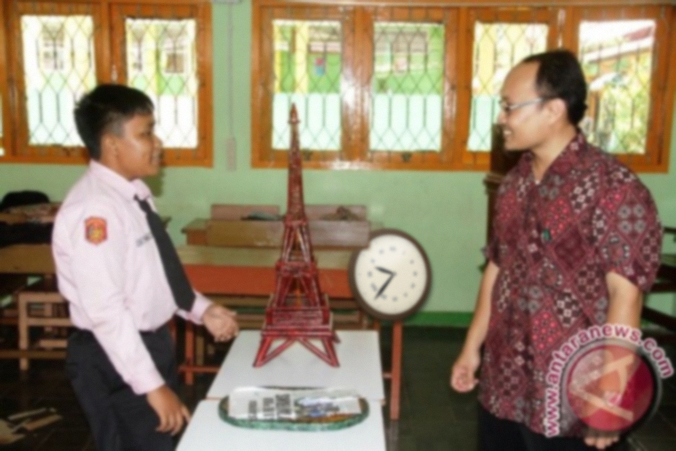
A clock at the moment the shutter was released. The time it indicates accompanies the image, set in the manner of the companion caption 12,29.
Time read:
9,37
